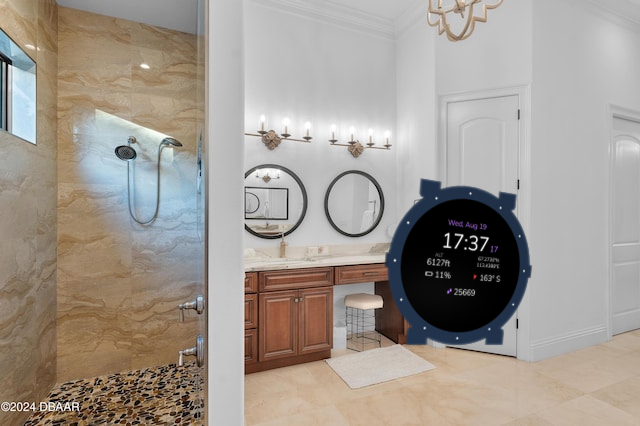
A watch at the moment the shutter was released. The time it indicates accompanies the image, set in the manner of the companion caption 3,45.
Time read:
17,37
